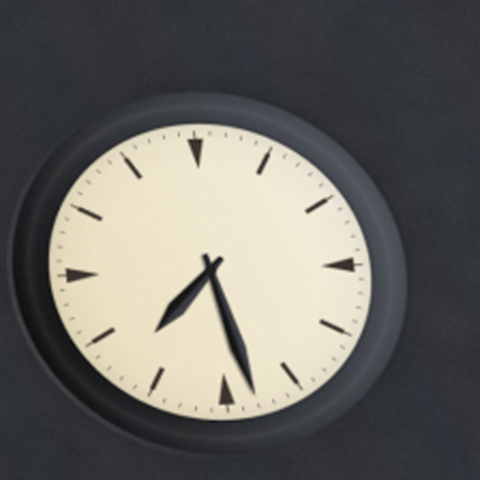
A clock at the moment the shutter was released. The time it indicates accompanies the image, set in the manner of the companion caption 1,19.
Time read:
7,28
